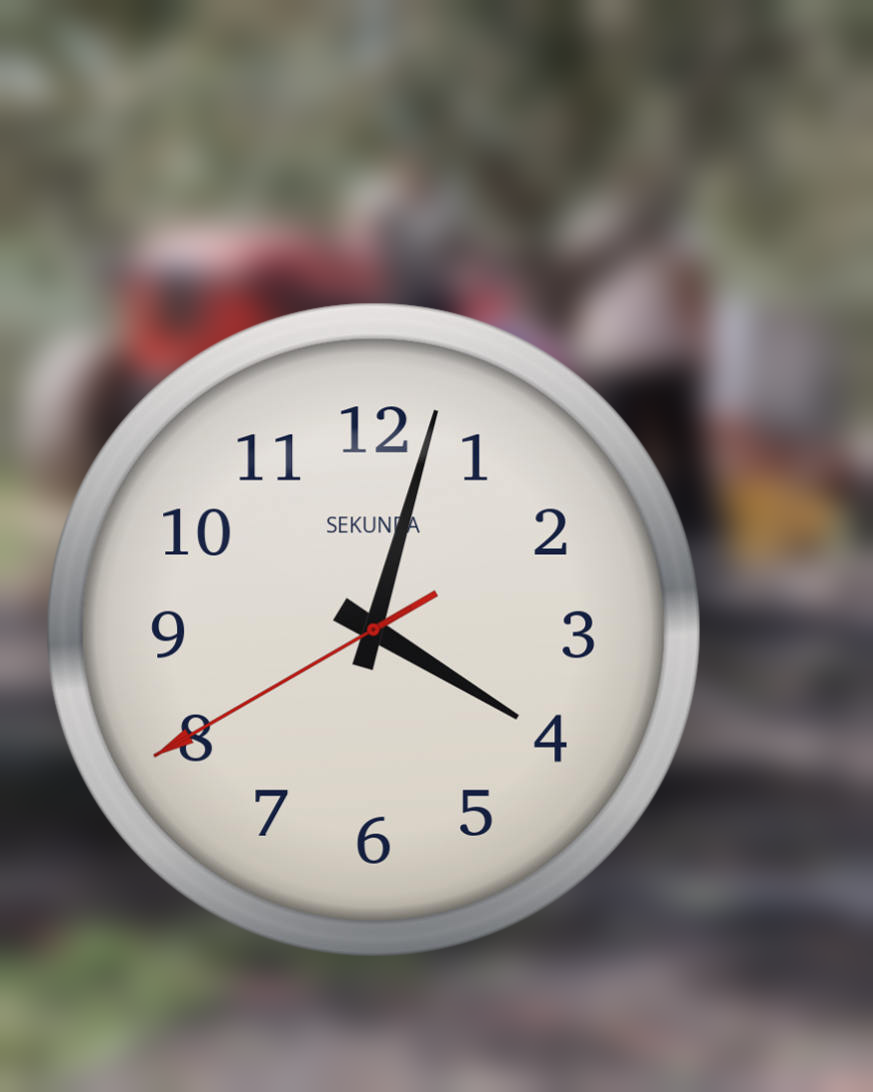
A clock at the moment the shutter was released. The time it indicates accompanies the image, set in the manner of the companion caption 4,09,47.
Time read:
4,02,40
